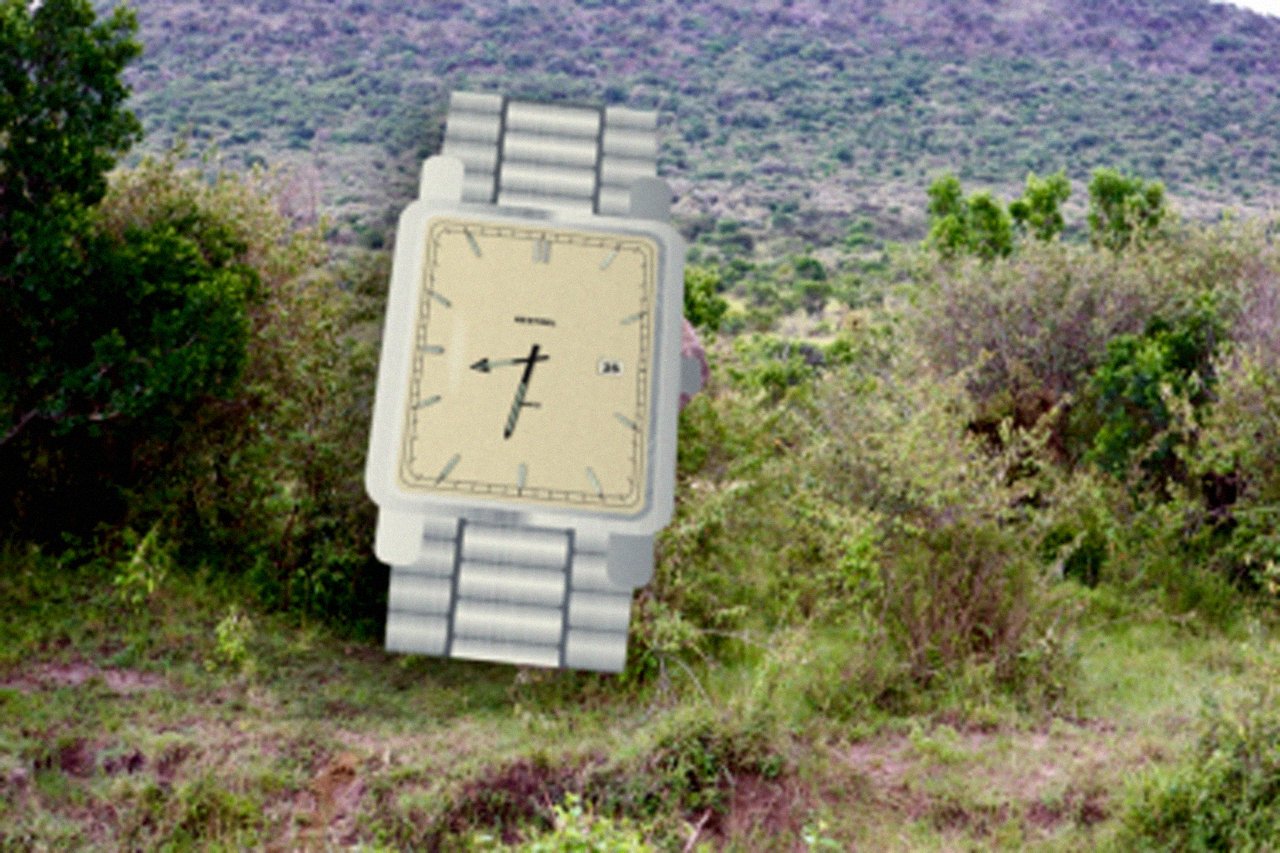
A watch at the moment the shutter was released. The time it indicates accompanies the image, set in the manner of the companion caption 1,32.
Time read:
8,32
